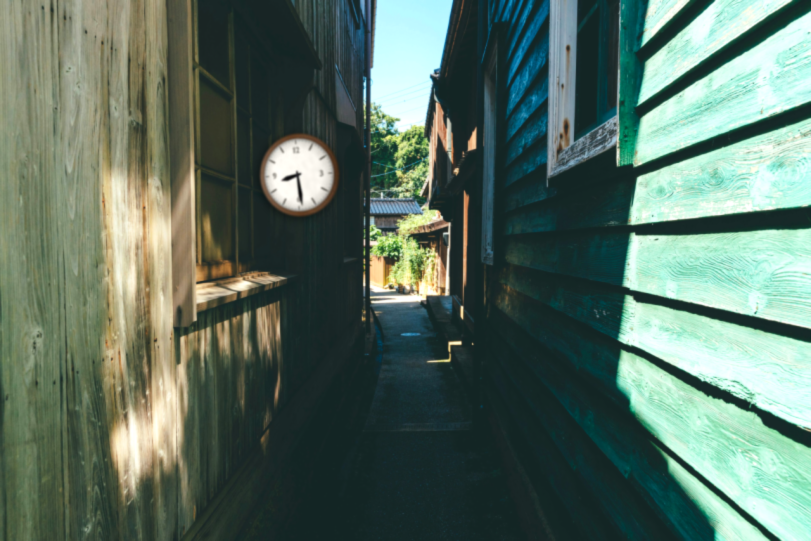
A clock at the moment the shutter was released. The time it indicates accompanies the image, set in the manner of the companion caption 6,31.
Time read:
8,29
